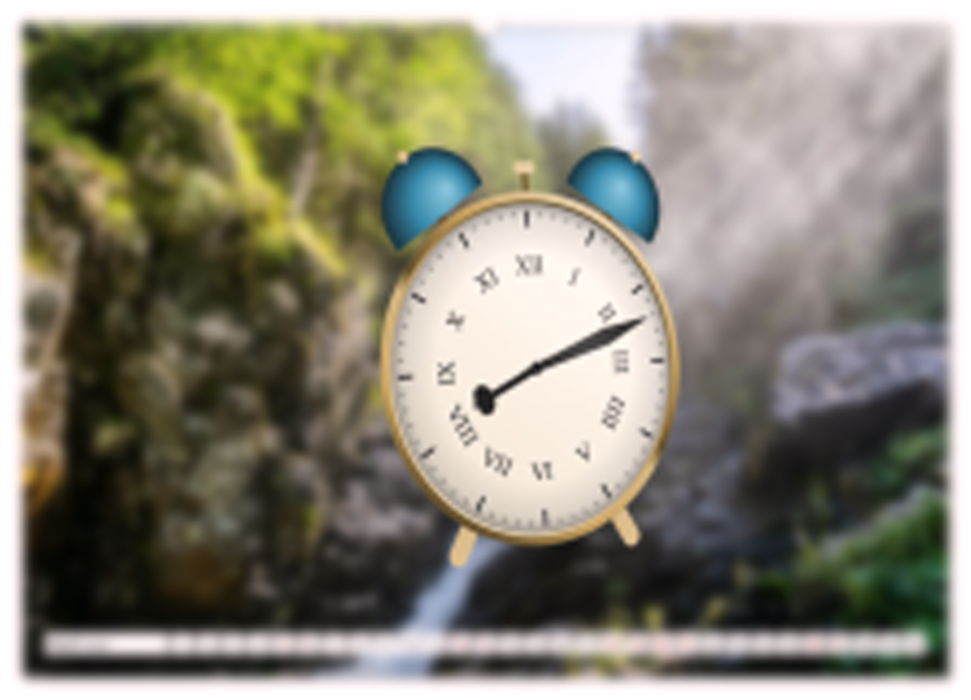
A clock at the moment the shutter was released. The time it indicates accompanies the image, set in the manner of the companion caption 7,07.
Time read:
8,12
